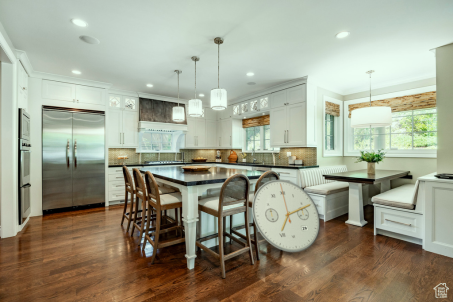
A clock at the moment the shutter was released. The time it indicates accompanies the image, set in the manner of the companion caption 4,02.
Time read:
7,12
